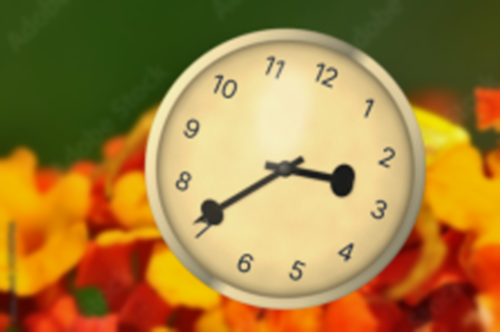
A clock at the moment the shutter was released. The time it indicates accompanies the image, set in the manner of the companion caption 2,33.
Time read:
2,36
